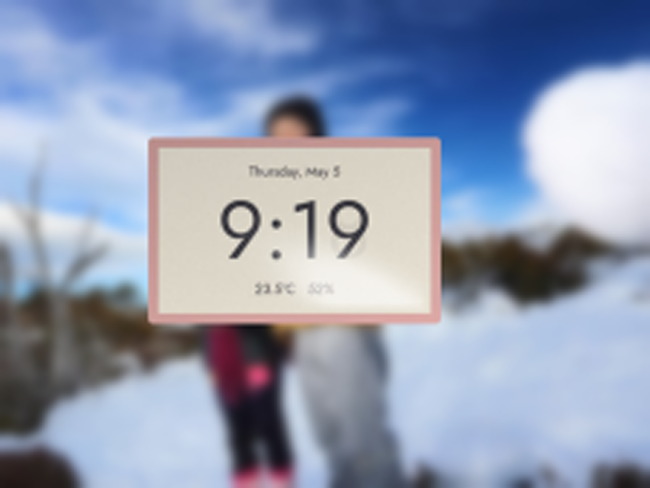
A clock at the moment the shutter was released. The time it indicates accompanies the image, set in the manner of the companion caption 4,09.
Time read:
9,19
